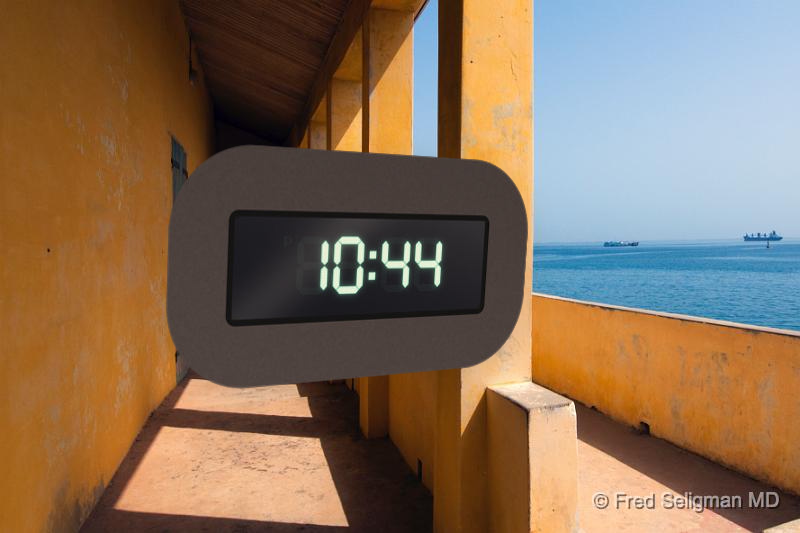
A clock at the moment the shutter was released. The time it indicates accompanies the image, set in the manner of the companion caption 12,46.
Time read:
10,44
